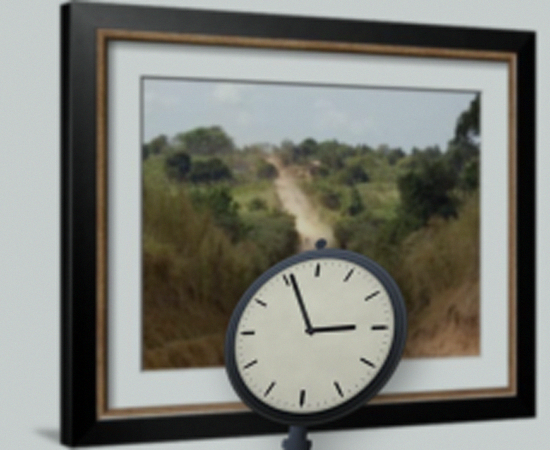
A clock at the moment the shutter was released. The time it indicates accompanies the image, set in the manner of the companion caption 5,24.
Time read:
2,56
